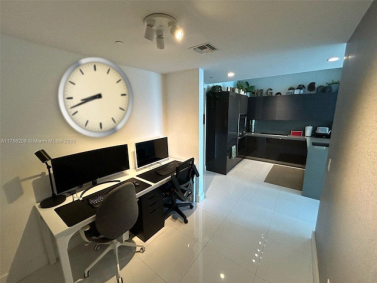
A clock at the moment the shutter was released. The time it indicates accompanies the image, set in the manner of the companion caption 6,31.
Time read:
8,42
